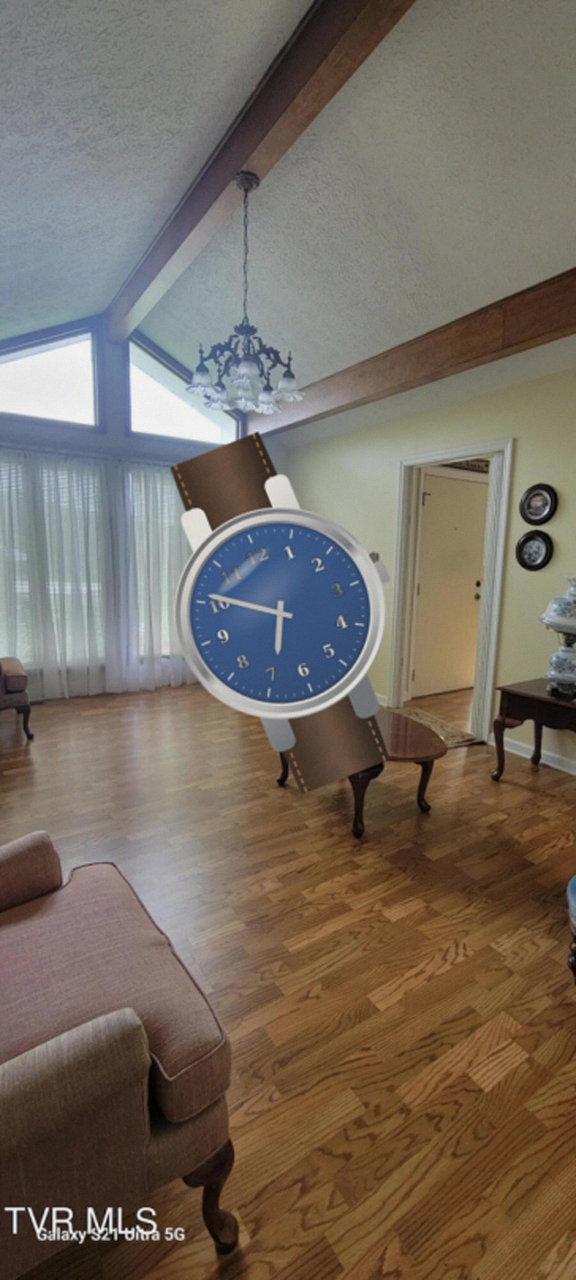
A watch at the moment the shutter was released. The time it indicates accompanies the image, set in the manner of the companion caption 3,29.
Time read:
6,51
